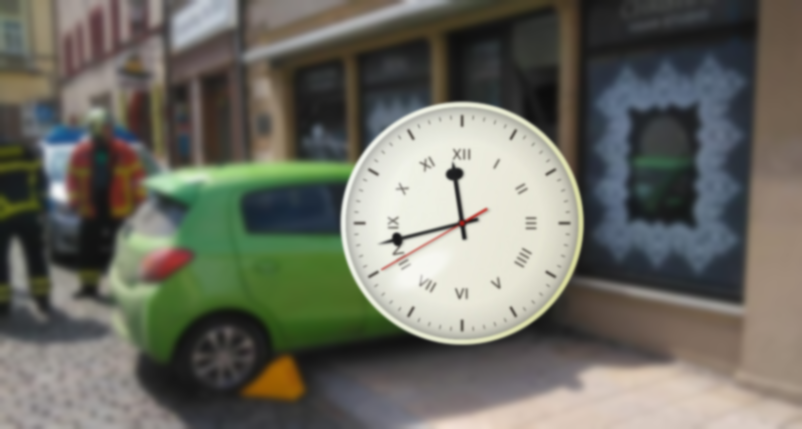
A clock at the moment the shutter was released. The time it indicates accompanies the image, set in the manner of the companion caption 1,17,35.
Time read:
11,42,40
